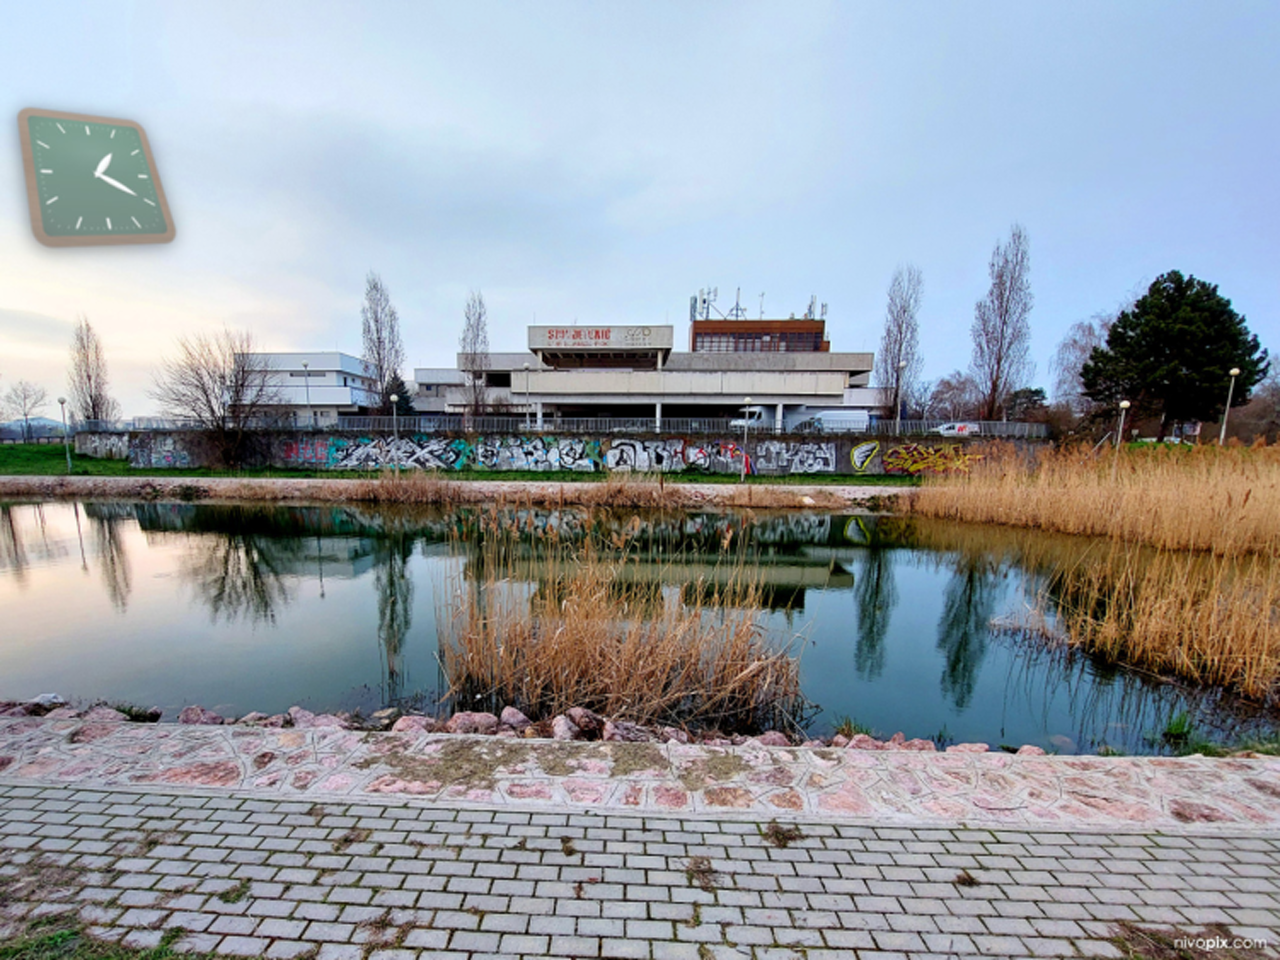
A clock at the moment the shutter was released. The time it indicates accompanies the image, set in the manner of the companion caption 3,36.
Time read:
1,20
